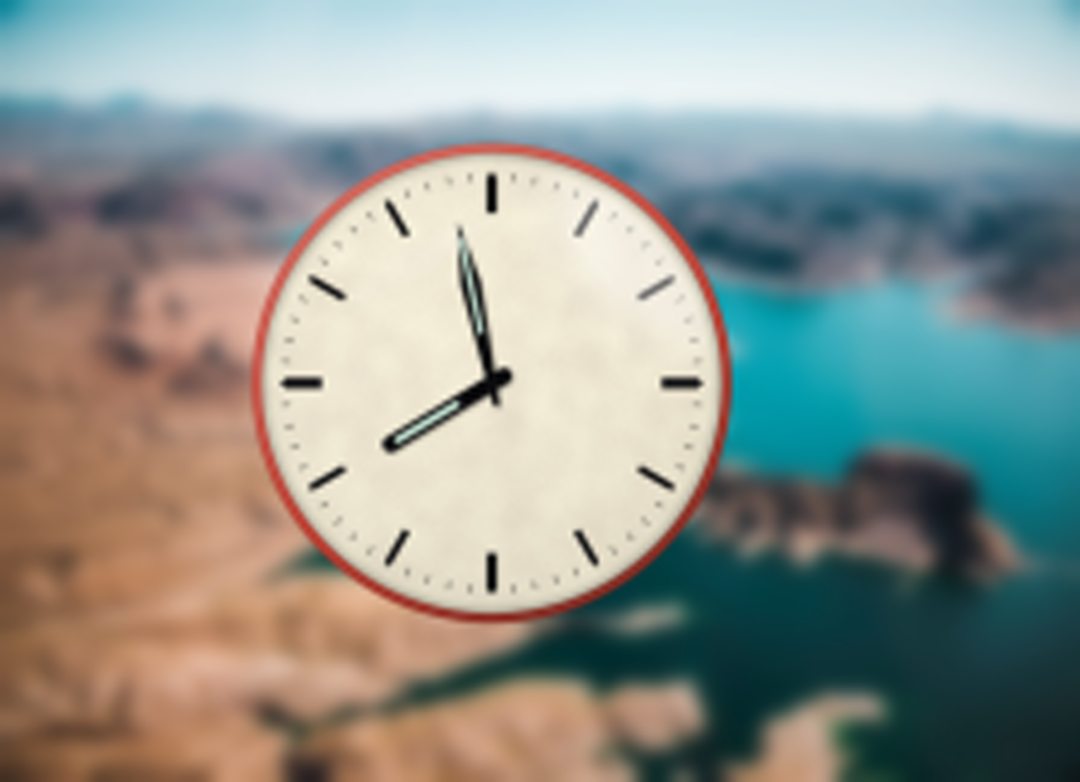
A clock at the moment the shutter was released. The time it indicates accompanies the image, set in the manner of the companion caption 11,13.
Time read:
7,58
